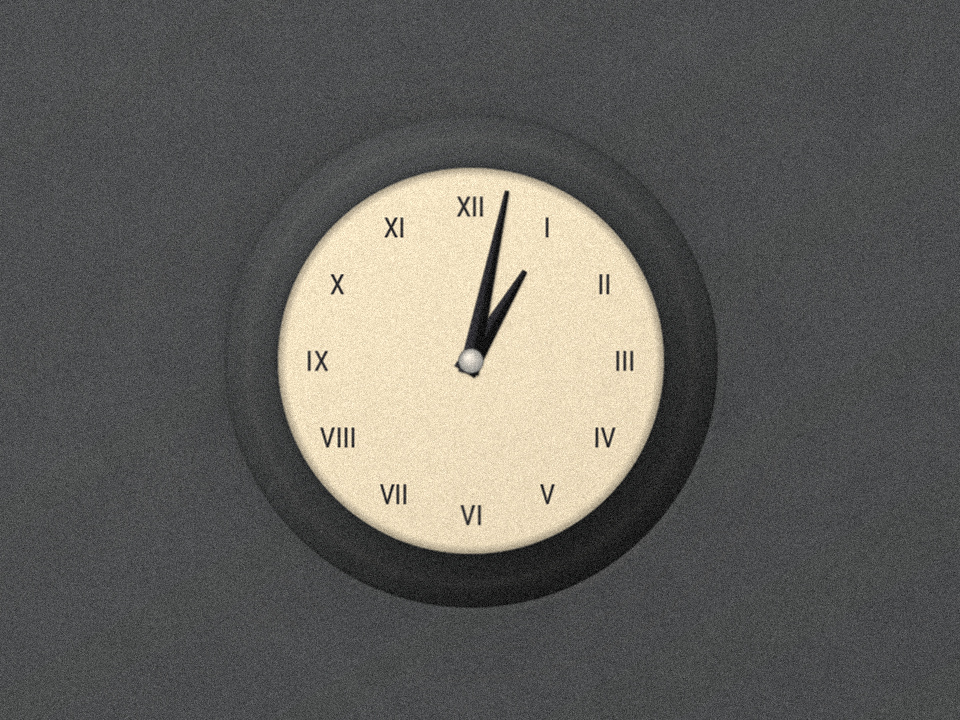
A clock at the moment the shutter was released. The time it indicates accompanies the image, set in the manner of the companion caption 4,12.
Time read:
1,02
